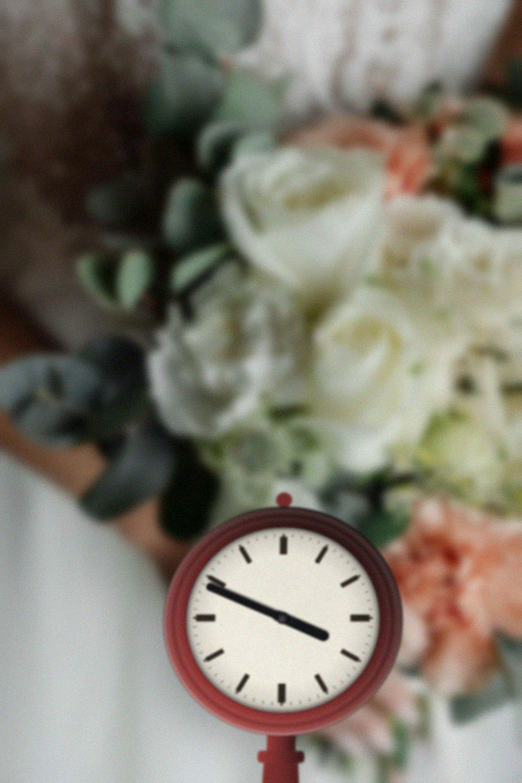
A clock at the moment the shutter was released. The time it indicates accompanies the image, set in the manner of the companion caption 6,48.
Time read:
3,49
